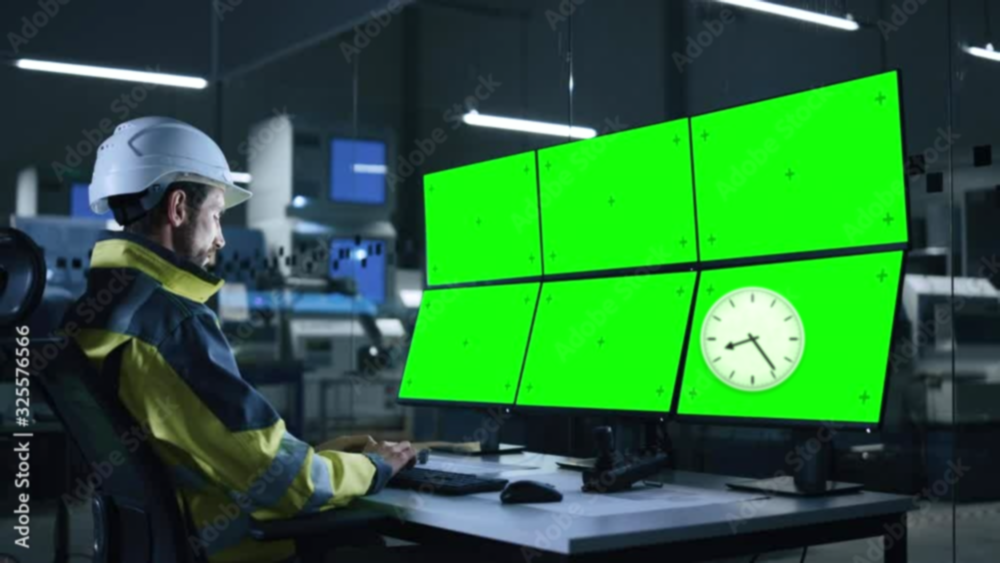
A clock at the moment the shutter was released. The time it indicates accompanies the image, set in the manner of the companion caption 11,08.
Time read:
8,24
